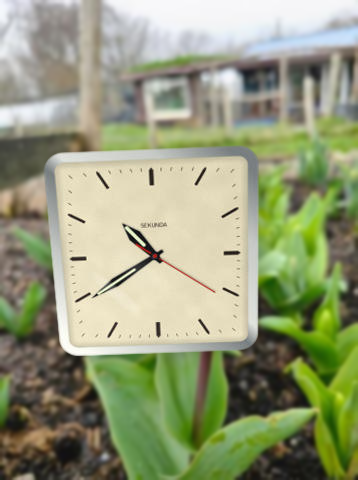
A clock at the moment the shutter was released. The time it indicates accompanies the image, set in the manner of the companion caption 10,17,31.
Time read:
10,39,21
